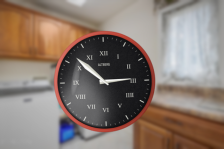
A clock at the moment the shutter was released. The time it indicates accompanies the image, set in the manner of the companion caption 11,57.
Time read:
2,52
